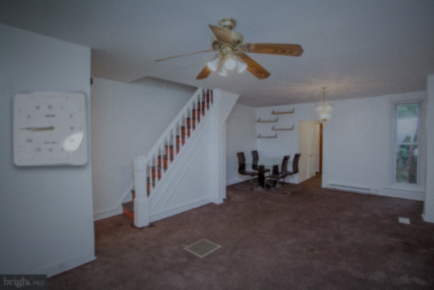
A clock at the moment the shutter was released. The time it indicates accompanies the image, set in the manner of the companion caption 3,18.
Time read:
8,45
